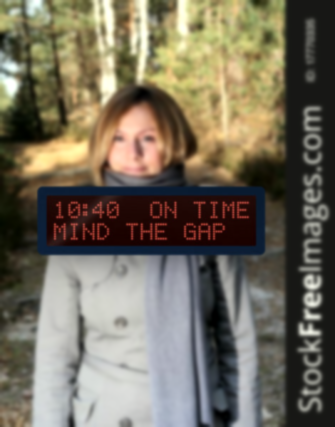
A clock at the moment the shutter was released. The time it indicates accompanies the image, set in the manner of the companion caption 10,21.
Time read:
10,40
